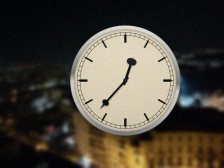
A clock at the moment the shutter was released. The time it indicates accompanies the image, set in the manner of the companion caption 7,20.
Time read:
12,37
